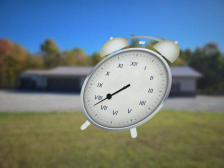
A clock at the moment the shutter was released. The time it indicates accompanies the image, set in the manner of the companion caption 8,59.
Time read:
7,38
